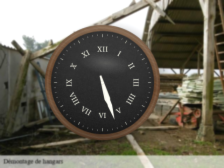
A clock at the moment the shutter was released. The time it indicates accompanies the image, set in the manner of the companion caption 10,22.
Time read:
5,27
